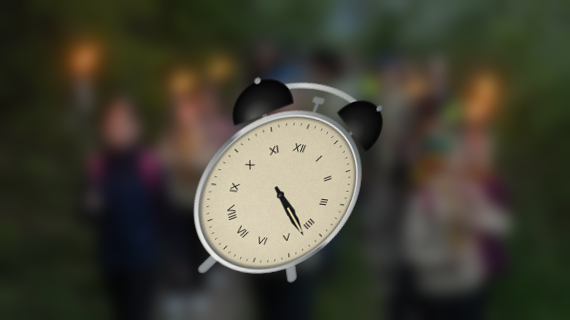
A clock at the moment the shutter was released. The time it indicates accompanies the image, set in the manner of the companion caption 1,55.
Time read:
4,22
